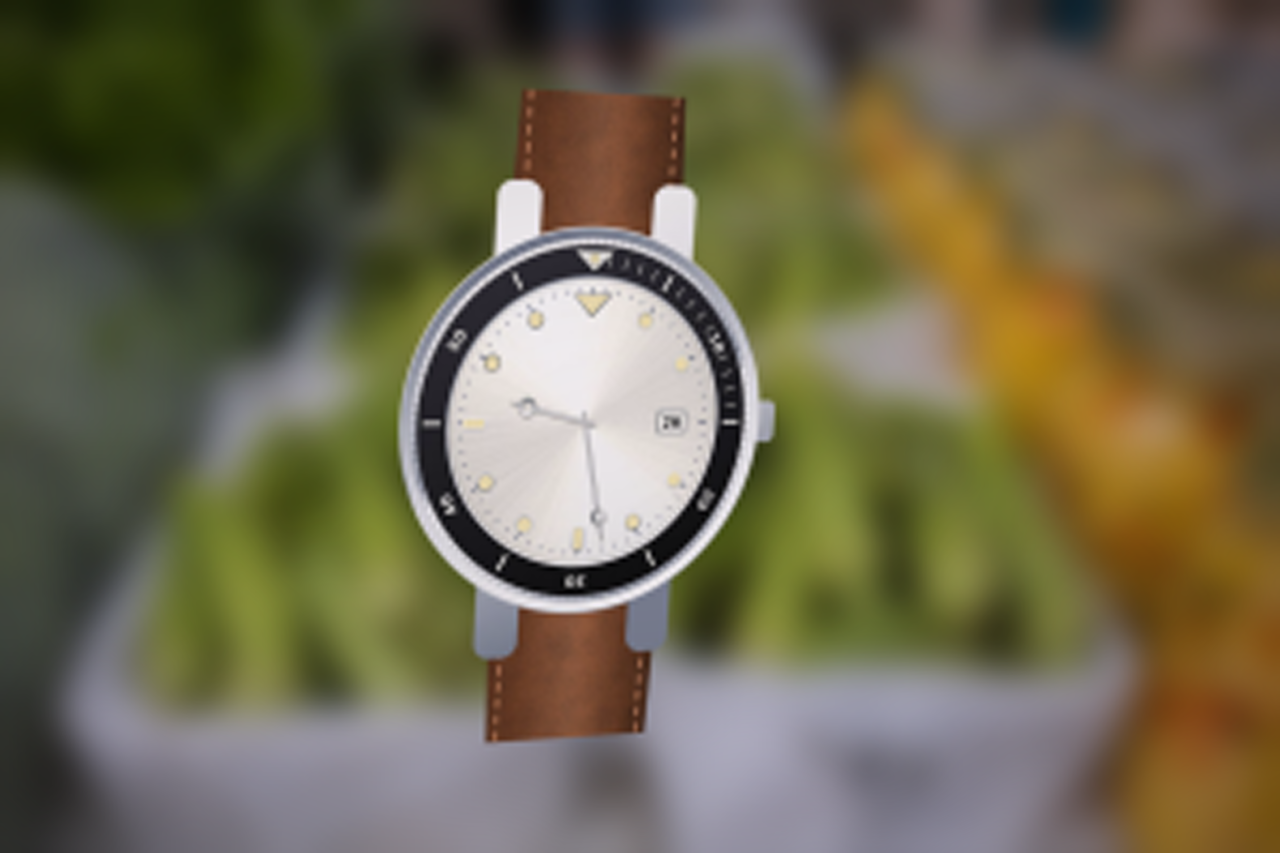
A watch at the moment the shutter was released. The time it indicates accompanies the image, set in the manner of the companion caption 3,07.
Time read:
9,28
